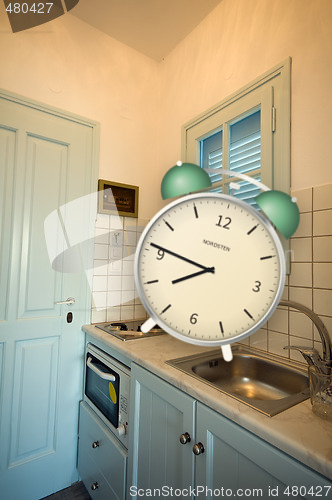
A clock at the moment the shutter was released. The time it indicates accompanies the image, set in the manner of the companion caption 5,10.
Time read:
7,46
